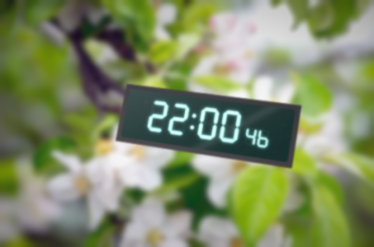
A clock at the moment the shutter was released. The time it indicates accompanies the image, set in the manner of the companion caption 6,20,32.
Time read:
22,00,46
